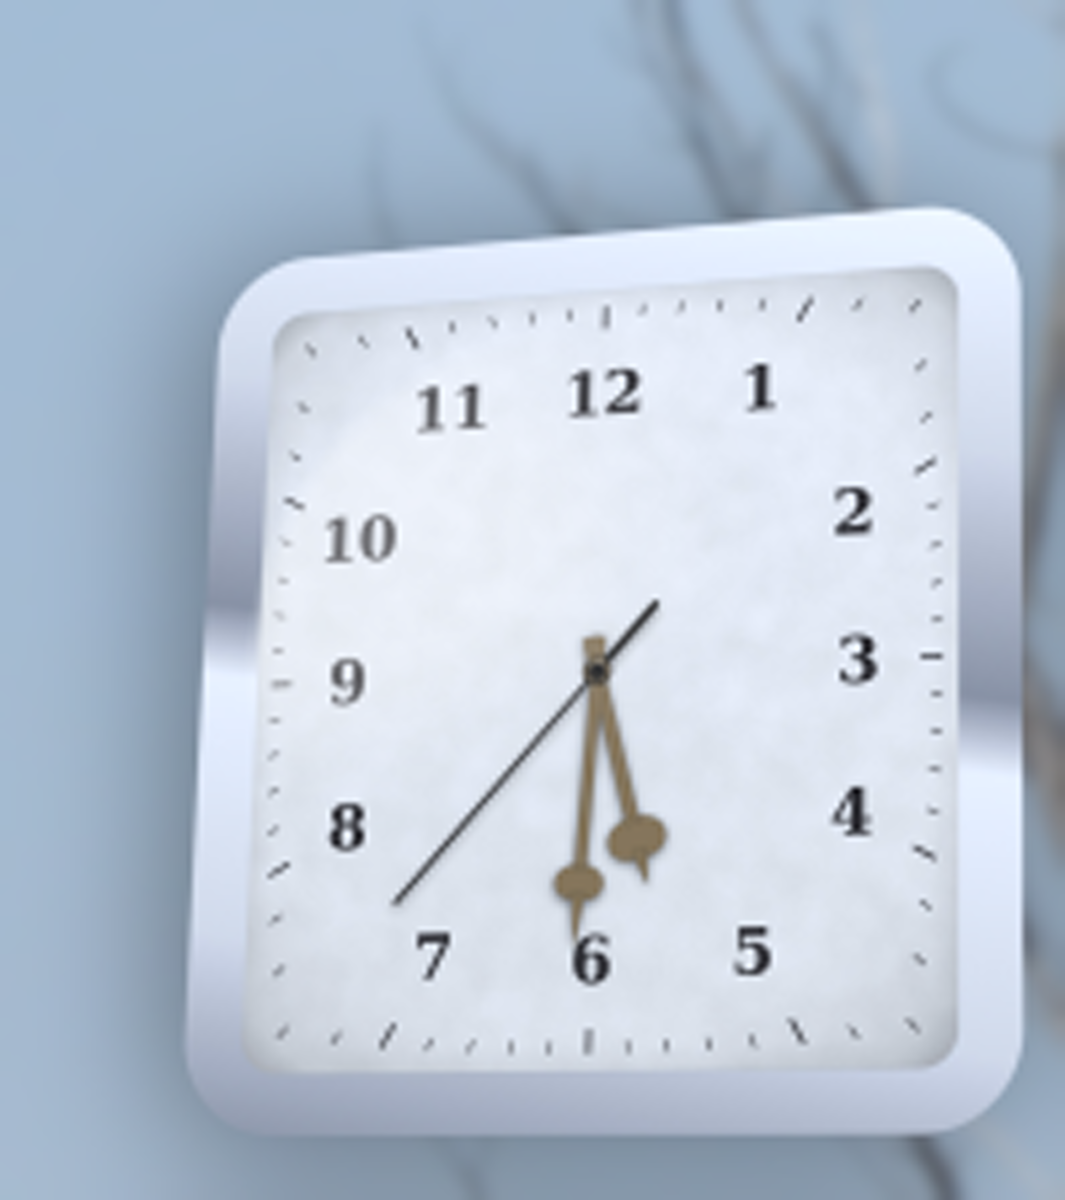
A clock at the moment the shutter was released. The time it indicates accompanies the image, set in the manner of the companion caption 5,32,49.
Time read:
5,30,37
